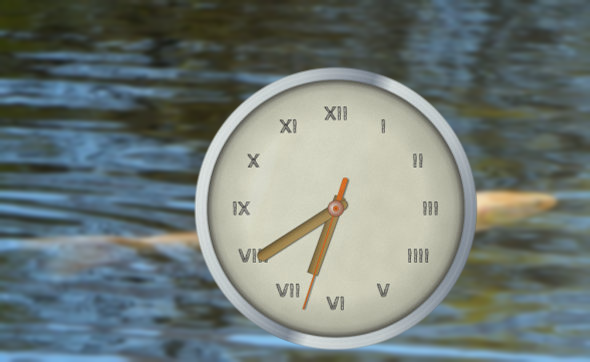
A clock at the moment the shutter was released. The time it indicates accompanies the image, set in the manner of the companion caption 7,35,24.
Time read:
6,39,33
